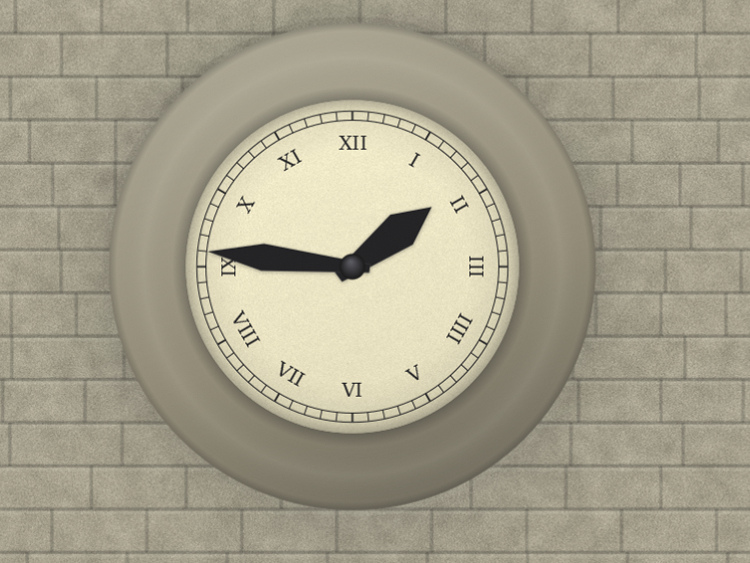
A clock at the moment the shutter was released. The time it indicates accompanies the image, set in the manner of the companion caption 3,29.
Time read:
1,46
